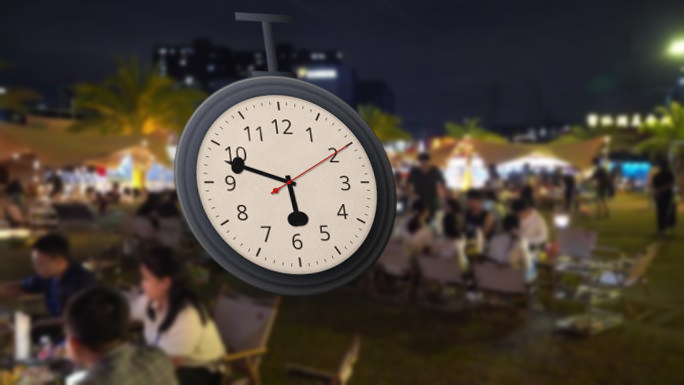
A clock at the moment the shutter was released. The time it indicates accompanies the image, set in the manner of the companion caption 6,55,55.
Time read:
5,48,10
